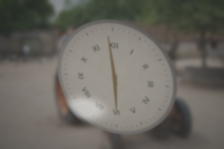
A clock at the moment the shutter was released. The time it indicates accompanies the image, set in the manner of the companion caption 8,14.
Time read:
5,59
